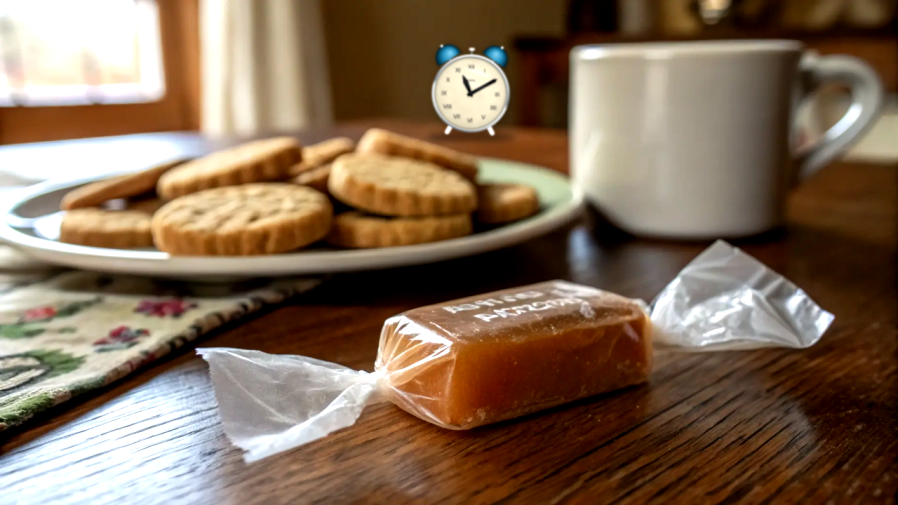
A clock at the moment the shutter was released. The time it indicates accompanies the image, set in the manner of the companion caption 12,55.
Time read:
11,10
